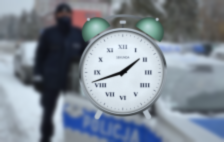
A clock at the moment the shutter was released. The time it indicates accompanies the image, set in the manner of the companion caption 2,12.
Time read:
1,42
